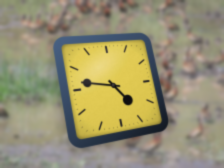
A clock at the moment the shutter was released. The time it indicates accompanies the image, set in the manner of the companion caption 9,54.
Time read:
4,47
